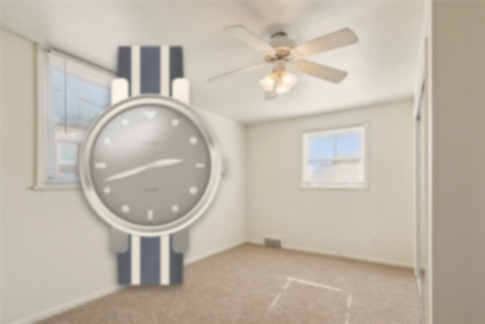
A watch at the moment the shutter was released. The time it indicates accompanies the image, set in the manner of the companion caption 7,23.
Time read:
2,42
